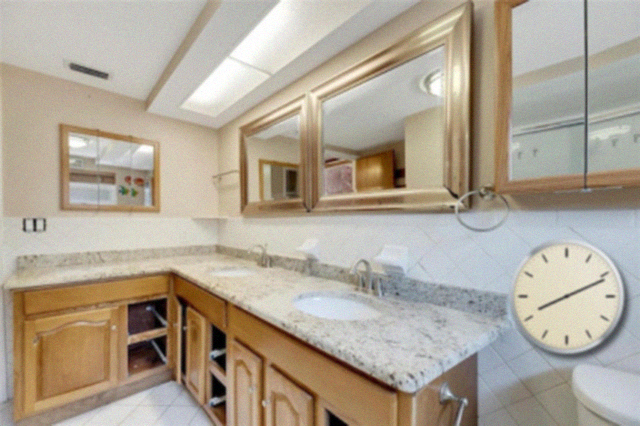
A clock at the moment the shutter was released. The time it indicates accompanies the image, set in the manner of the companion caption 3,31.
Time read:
8,11
